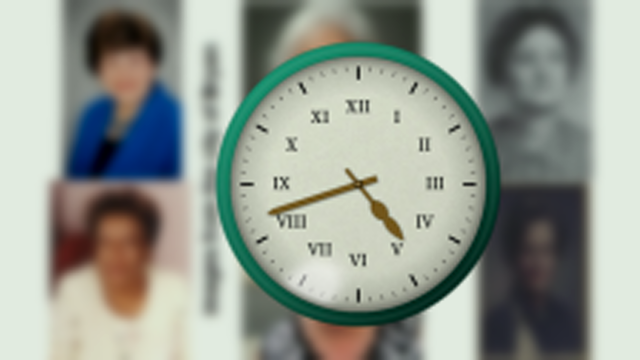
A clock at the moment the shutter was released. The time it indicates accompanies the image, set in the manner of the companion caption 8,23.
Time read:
4,42
